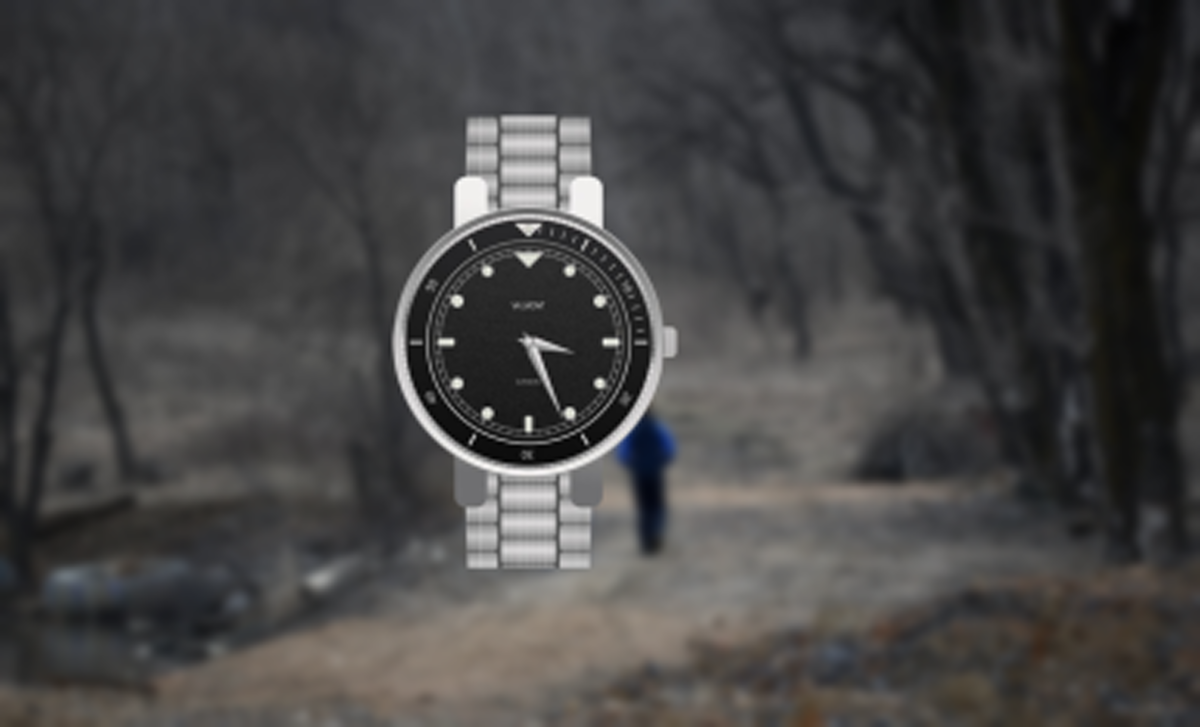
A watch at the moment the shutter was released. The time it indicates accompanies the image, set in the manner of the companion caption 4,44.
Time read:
3,26
